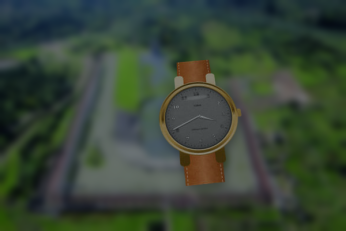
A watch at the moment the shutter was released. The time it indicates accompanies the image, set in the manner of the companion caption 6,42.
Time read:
3,41
